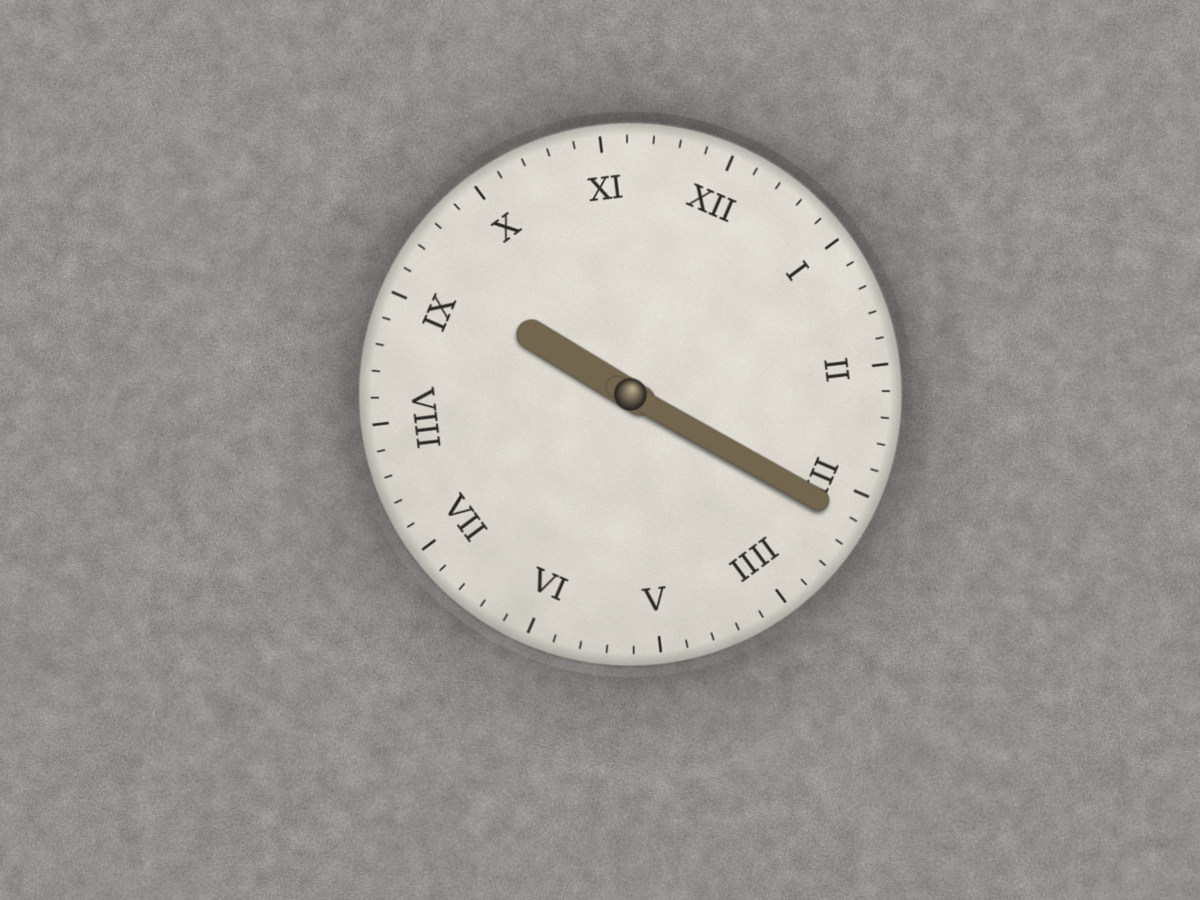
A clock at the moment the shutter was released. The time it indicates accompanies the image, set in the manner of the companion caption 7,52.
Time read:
9,16
